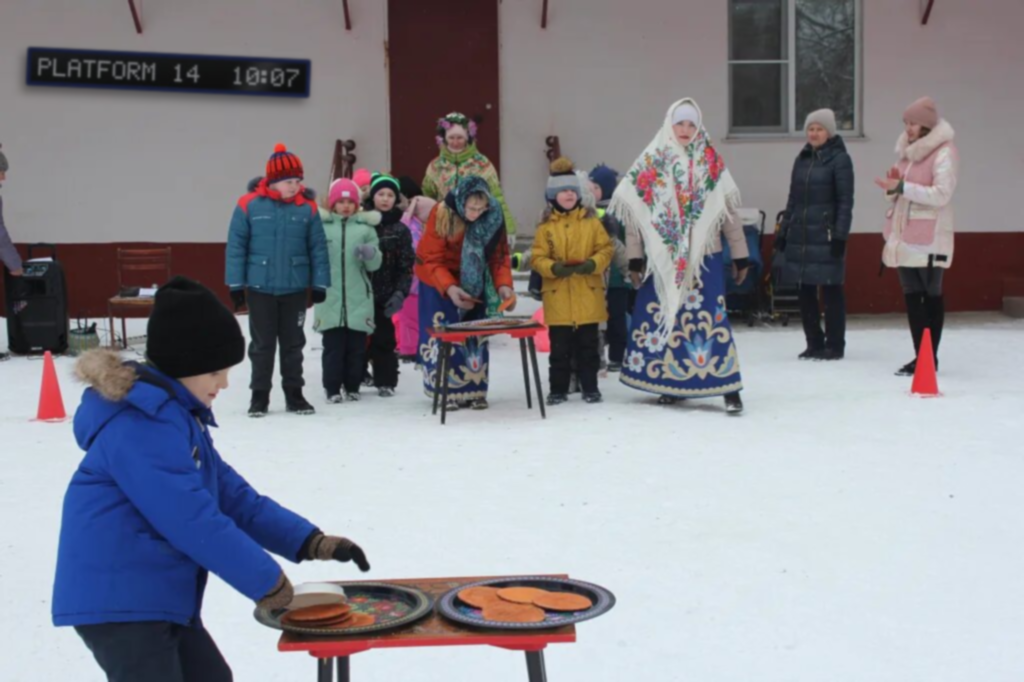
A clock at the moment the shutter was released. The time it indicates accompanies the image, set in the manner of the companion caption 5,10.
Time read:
10,07
